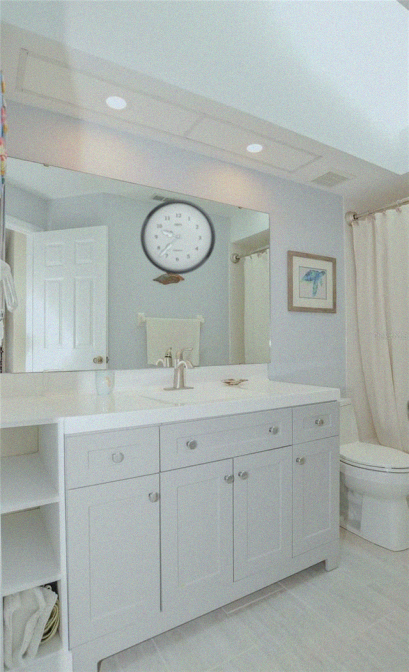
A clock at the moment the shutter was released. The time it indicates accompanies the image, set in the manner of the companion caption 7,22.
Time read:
9,37
